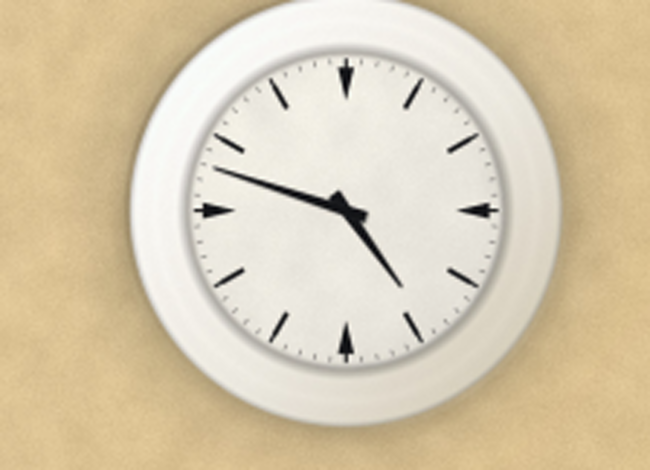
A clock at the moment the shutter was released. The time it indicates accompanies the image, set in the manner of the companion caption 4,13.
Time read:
4,48
